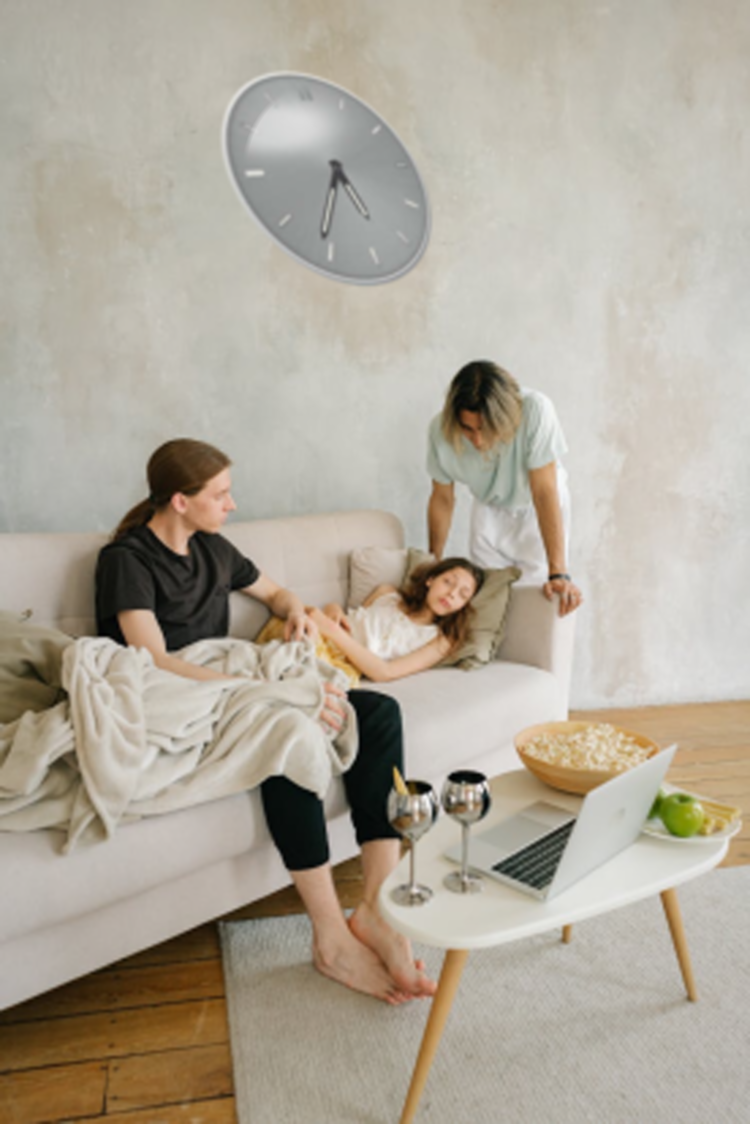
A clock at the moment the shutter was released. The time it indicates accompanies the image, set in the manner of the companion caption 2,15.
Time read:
5,36
